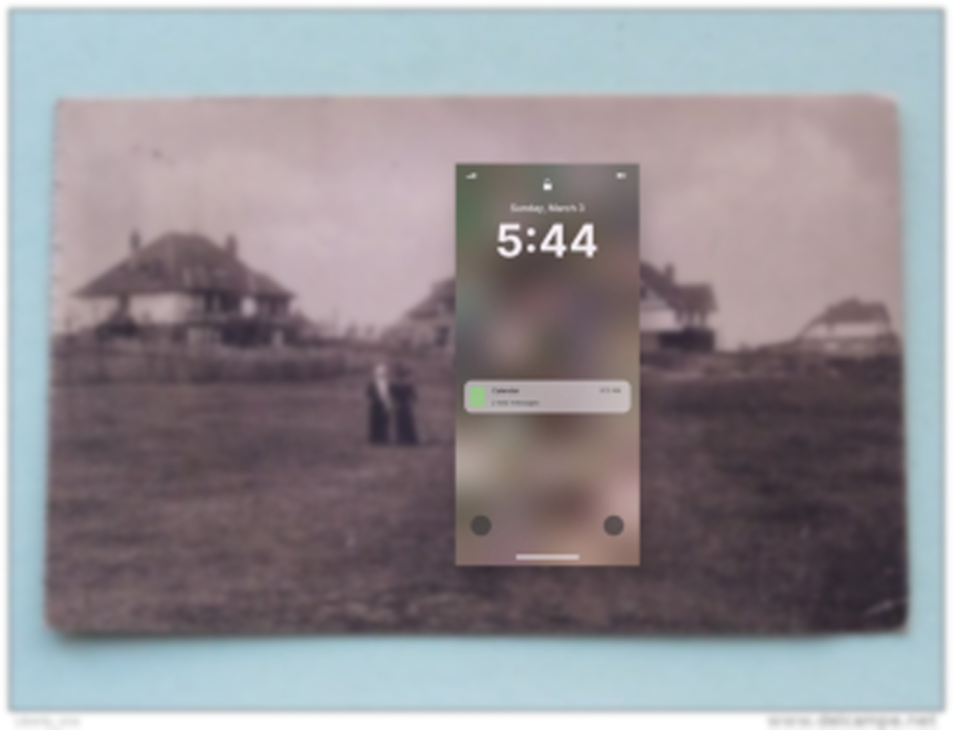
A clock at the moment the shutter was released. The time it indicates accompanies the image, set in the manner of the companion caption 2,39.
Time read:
5,44
